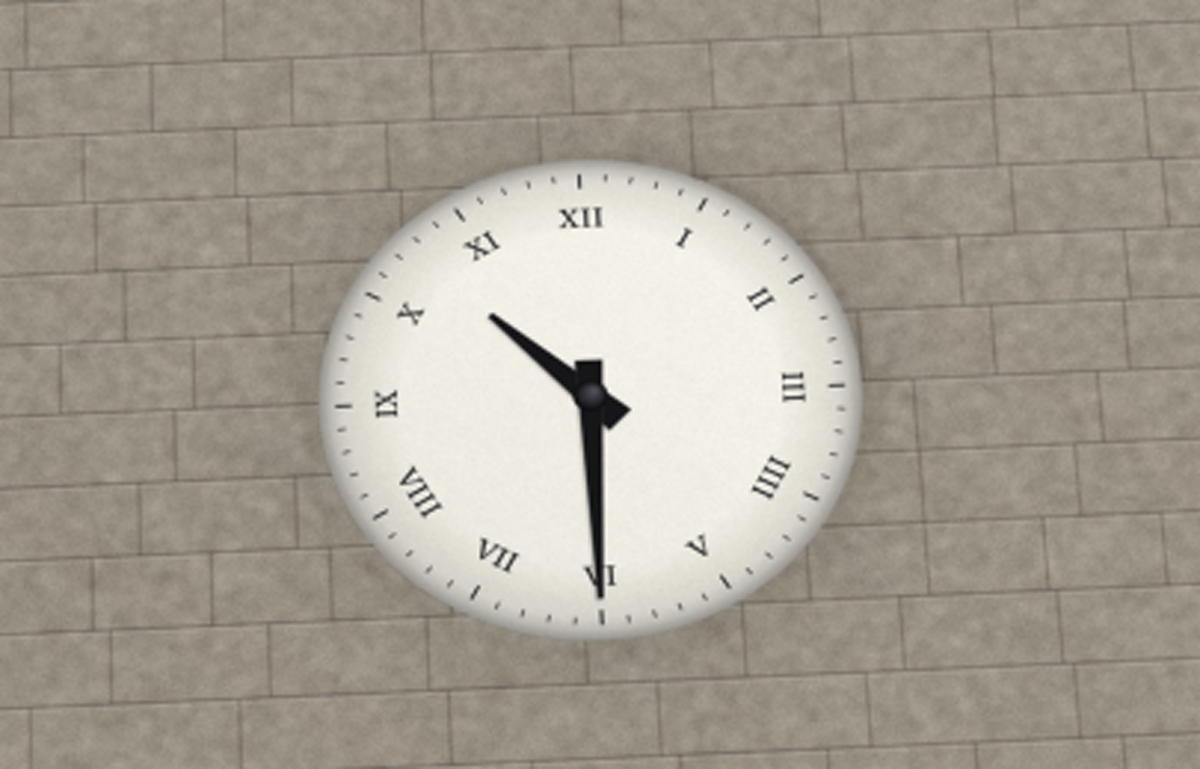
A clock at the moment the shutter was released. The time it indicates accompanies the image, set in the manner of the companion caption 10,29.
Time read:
10,30
